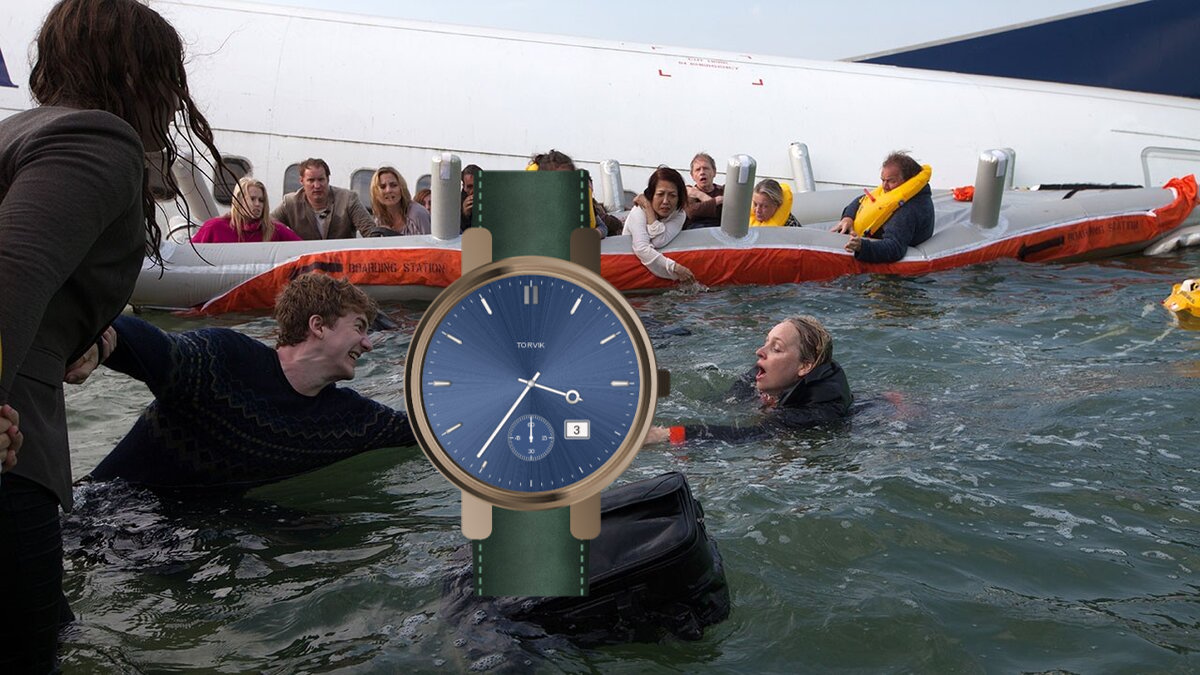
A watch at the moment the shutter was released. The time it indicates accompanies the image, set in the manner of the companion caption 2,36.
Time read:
3,36
